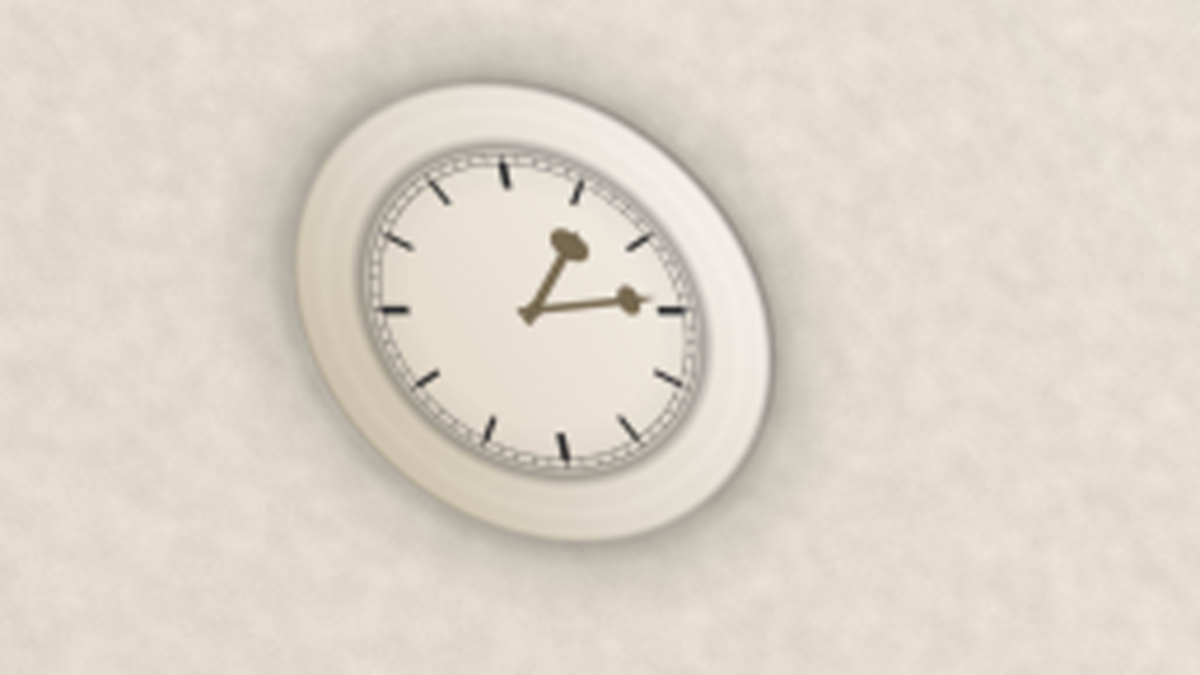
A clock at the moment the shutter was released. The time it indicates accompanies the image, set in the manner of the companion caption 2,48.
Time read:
1,14
